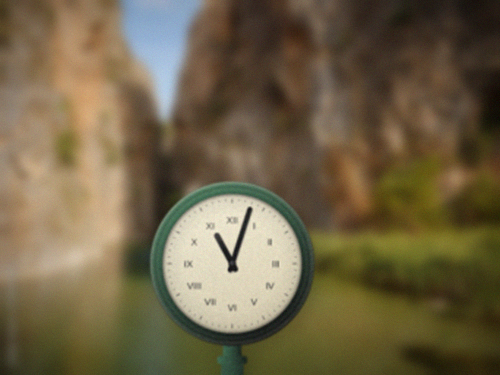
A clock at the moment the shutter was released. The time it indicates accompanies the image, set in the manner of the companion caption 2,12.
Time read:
11,03
